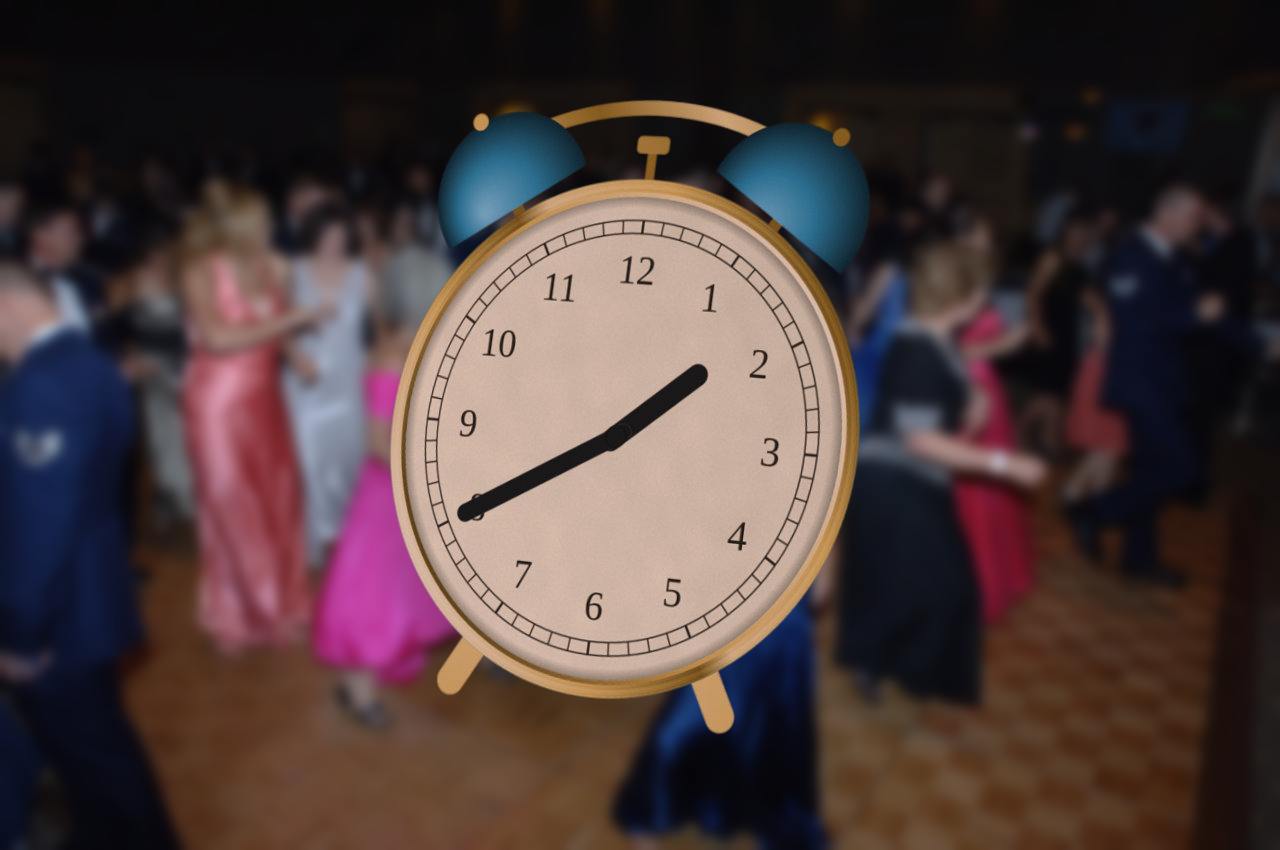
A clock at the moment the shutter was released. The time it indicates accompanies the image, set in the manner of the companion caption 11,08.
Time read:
1,40
